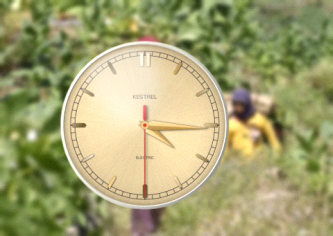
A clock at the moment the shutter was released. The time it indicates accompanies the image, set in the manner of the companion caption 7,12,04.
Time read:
4,15,30
